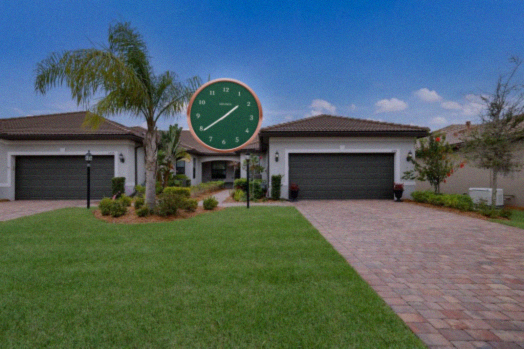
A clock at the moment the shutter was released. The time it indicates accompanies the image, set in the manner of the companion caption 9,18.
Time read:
1,39
